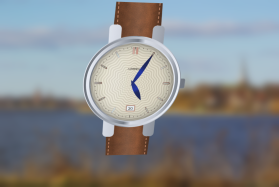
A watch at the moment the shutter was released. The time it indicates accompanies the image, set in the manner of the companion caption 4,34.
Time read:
5,05
